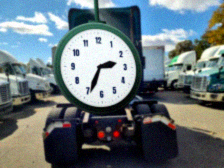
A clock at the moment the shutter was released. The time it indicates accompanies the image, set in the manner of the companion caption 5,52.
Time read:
2,34
